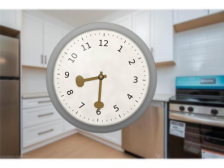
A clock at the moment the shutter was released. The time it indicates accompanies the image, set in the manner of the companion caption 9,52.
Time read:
8,30
